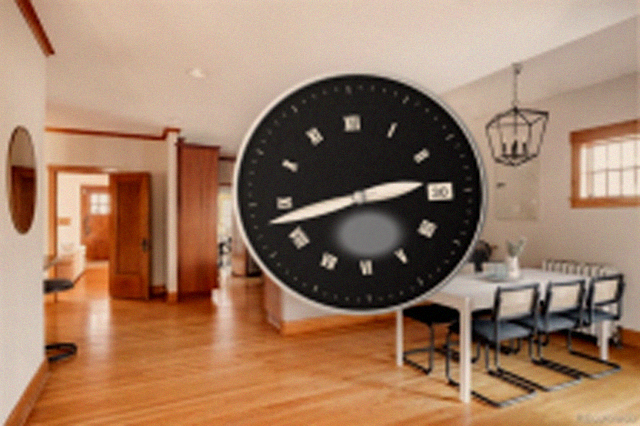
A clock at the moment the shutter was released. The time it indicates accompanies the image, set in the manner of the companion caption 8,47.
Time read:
2,43
